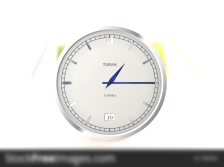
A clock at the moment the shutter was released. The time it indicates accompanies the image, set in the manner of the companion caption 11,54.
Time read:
1,15
